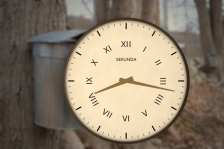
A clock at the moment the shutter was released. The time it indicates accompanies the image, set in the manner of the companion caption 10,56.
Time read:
8,17
